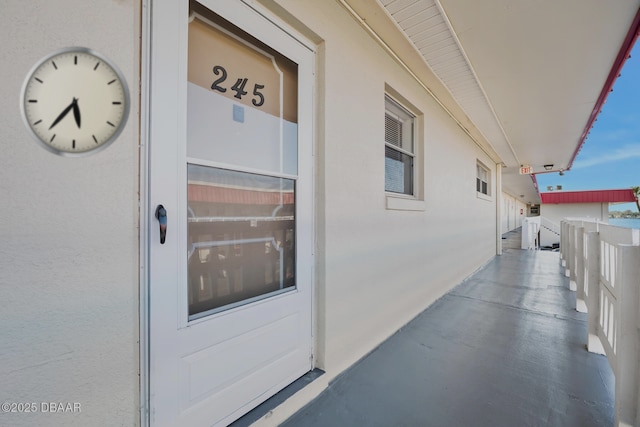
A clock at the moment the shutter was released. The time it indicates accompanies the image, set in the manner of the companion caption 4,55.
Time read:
5,37
